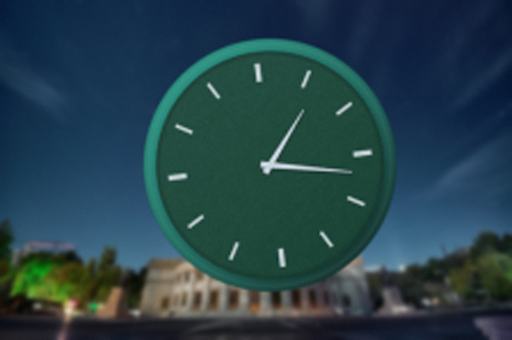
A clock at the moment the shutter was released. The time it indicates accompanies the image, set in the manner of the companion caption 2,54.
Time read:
1,17
